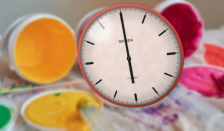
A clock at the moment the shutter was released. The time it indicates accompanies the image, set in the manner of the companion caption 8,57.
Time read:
6,00
